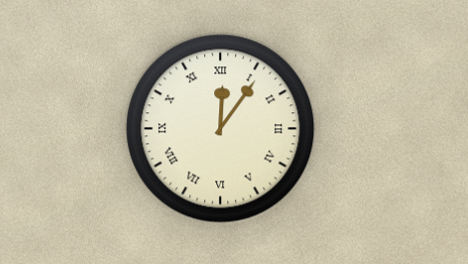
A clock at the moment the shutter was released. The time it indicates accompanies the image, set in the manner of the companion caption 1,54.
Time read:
12,06
